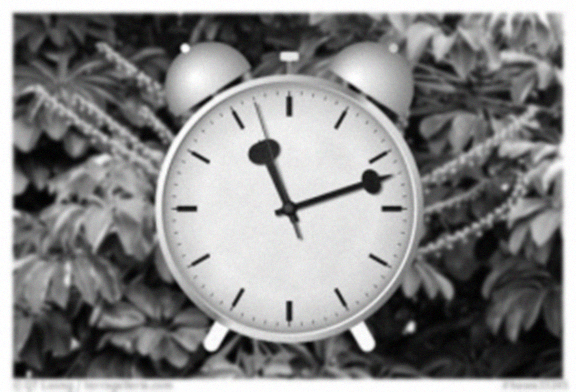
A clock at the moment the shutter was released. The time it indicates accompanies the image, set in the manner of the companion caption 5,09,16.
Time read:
11,11,57
